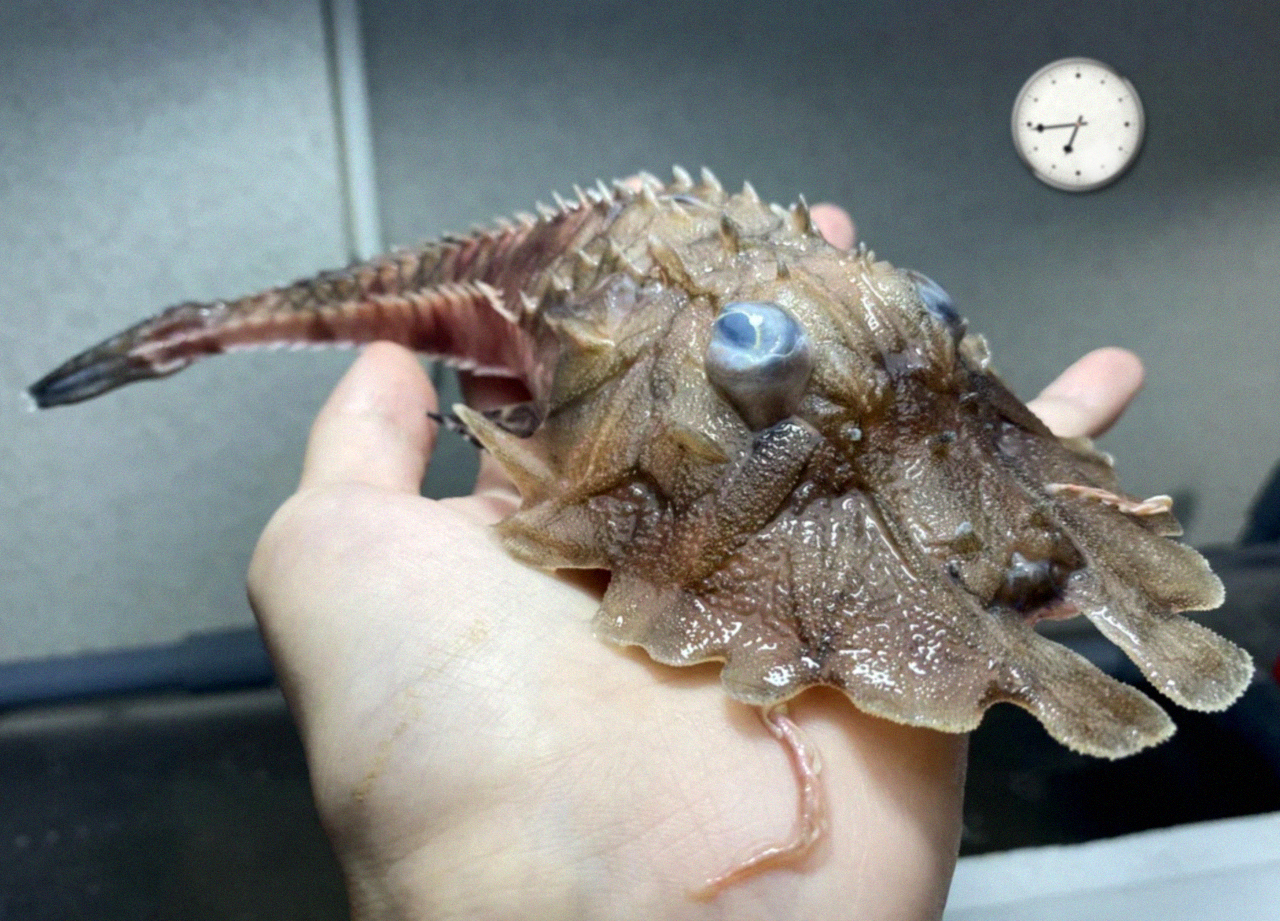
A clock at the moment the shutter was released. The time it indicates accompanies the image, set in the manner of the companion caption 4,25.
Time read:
6,44
